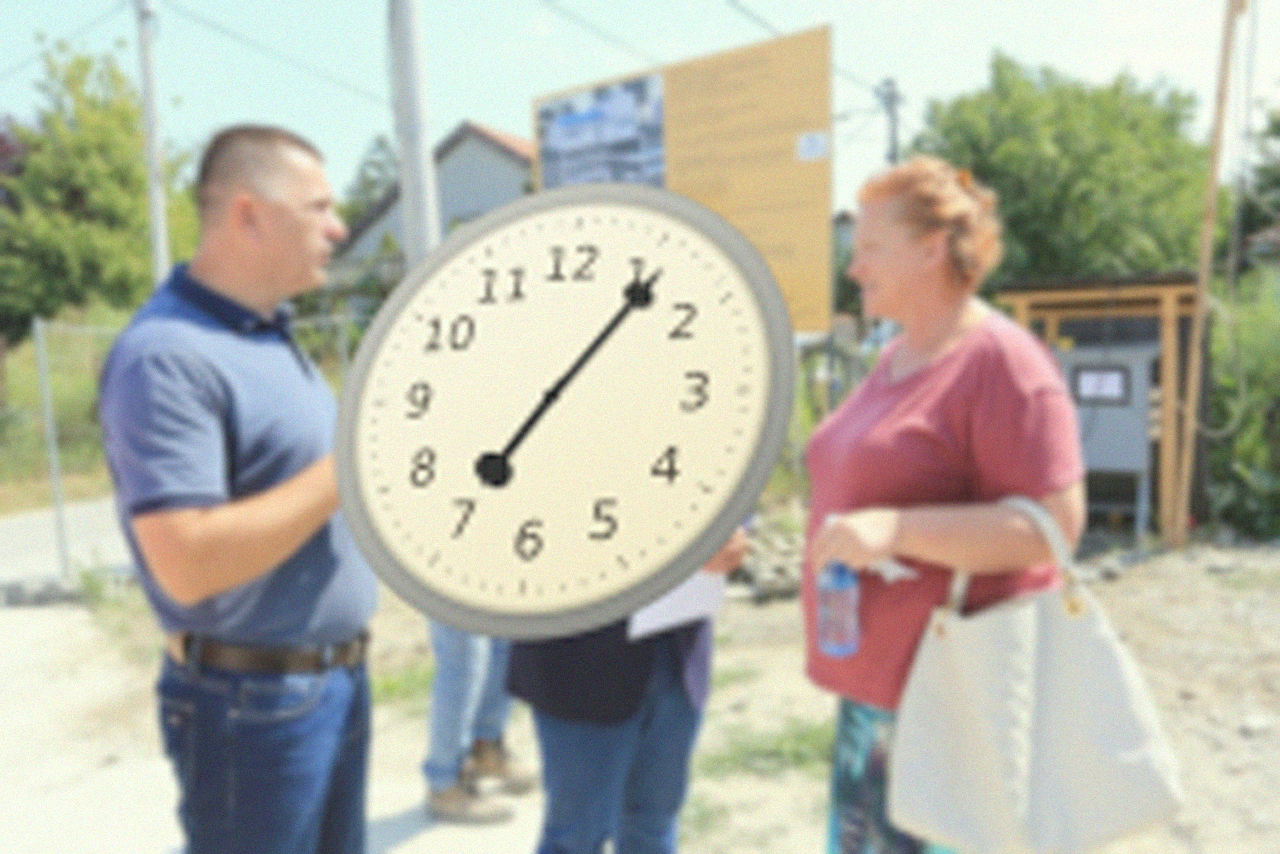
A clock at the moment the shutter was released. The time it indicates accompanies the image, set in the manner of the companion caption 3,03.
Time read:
7,06
